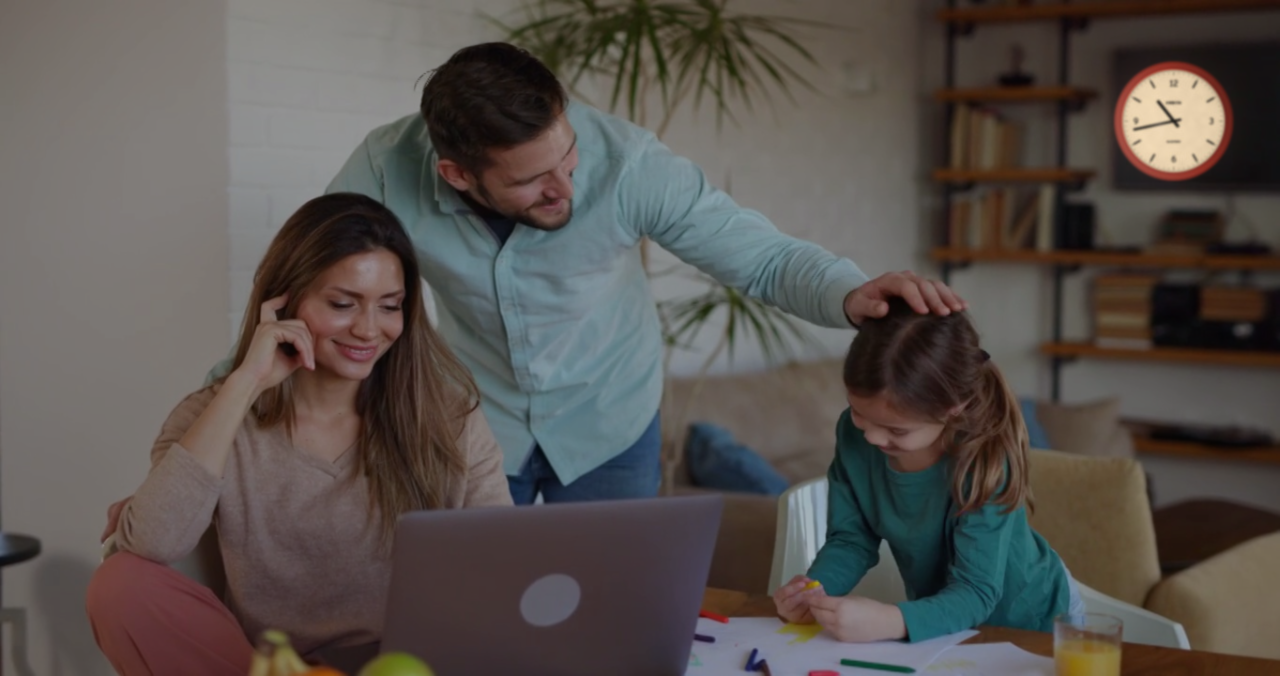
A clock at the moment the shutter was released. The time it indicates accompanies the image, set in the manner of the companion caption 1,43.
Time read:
10,43
